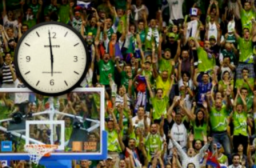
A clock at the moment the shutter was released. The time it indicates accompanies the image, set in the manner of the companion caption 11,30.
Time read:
5,59
